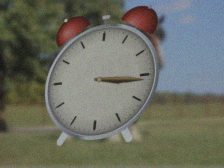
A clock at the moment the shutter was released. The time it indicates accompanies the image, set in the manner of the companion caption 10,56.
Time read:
3,16
